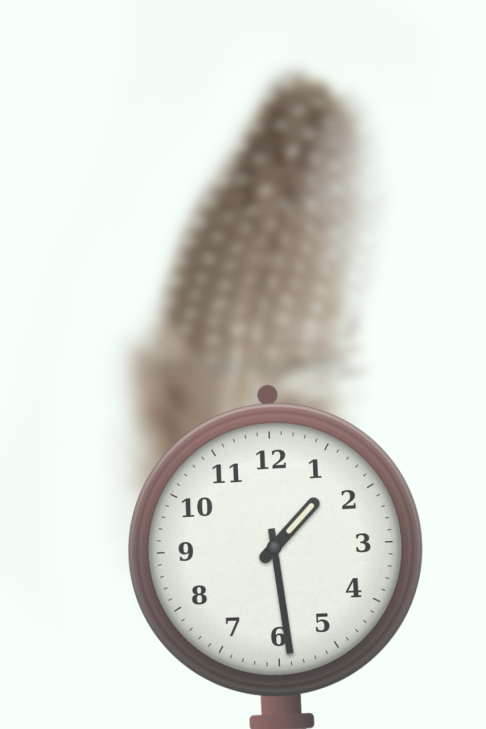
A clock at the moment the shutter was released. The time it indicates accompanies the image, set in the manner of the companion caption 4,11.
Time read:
1,29
